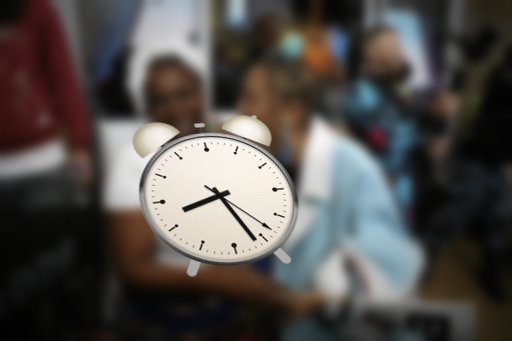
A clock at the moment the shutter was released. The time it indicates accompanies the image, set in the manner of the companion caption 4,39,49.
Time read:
8,26,23
